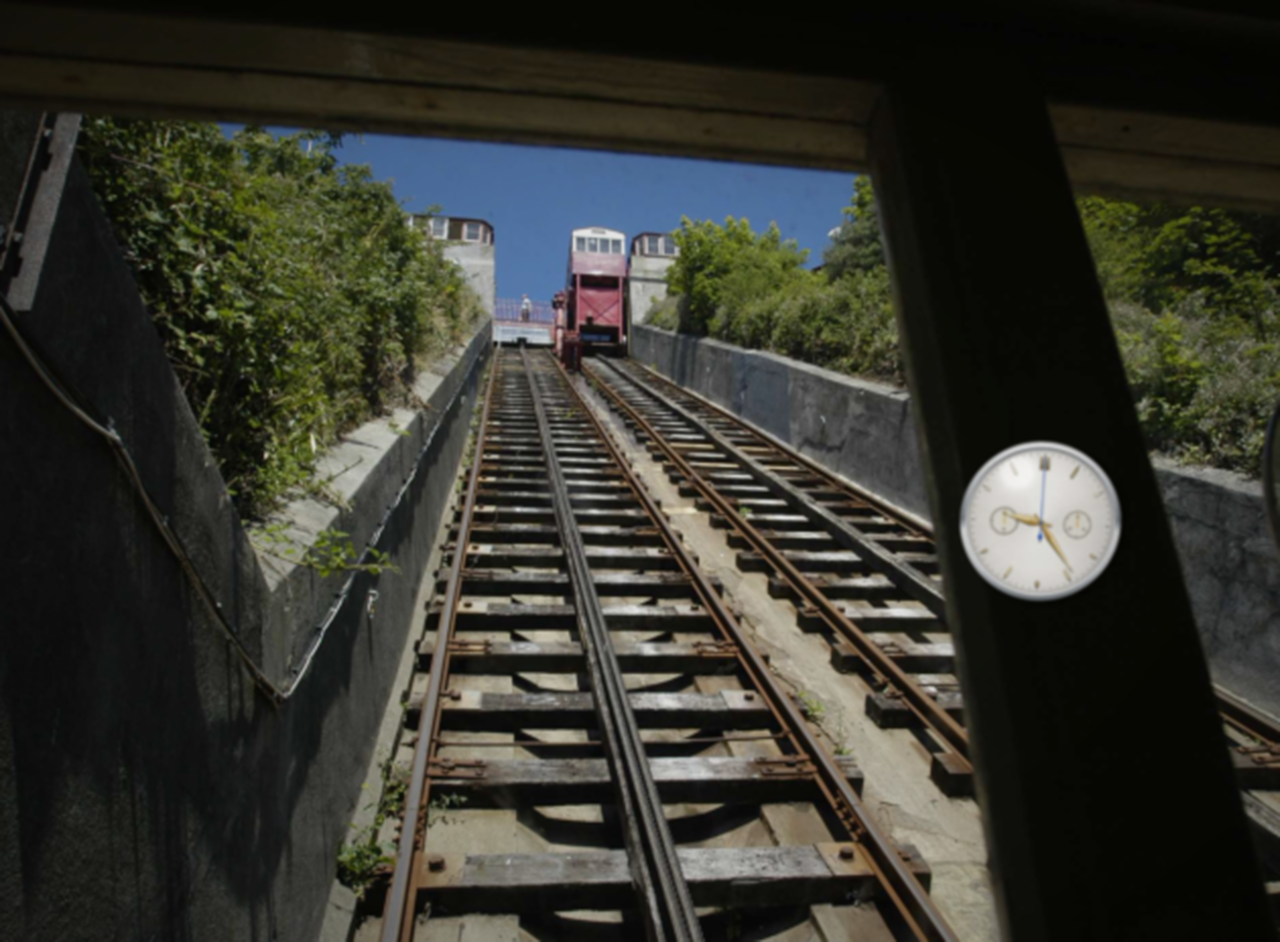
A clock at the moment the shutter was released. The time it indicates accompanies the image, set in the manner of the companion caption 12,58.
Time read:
9,24
